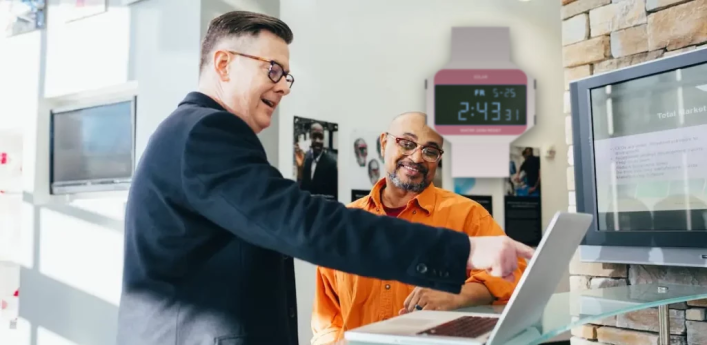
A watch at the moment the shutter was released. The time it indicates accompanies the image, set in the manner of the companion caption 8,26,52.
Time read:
2,43,31
